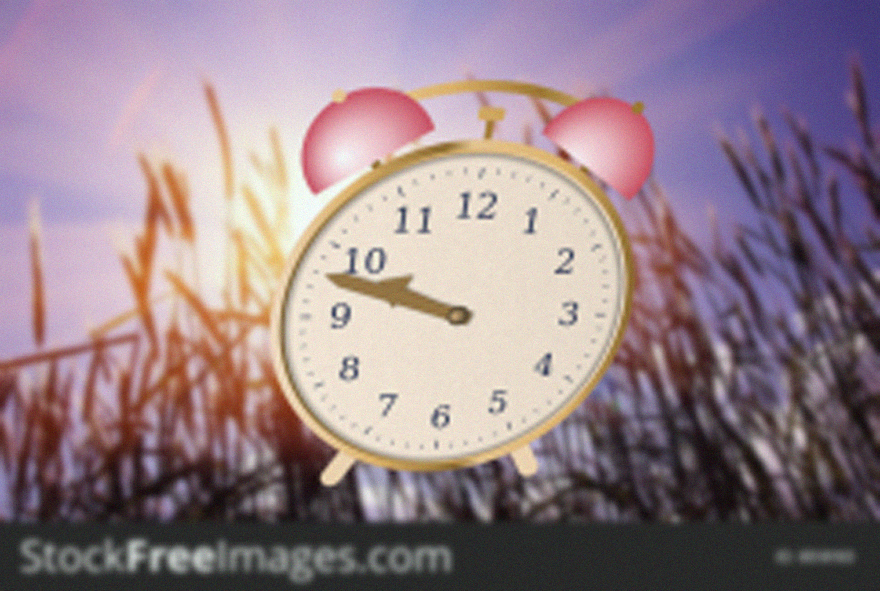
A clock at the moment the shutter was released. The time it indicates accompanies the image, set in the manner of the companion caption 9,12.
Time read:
9,48
